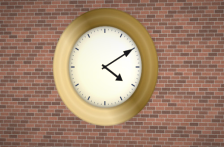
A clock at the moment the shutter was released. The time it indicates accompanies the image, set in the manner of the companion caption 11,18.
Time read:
4,10
